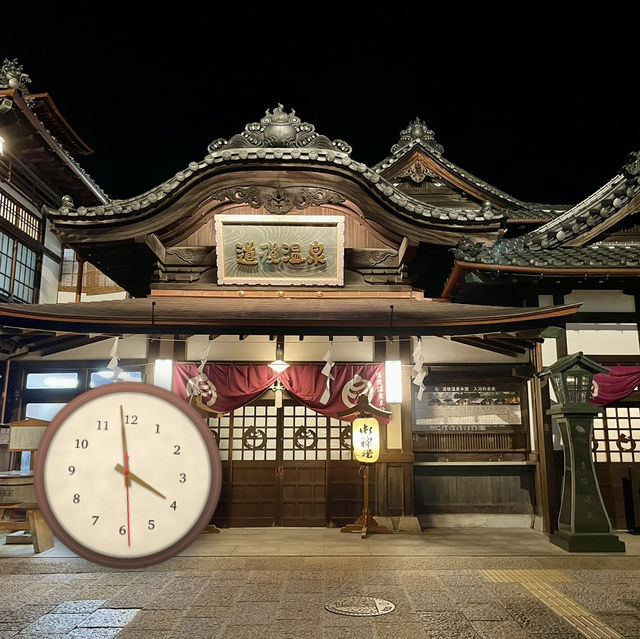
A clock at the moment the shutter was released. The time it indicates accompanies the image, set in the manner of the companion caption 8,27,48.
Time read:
3,58,29
